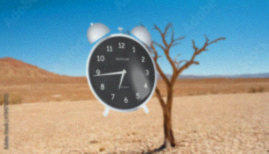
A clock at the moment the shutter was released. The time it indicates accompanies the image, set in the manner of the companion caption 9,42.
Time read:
6,44
